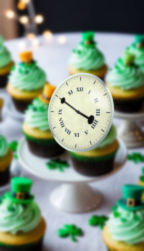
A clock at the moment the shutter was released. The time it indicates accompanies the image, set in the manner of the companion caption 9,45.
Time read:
3,50
